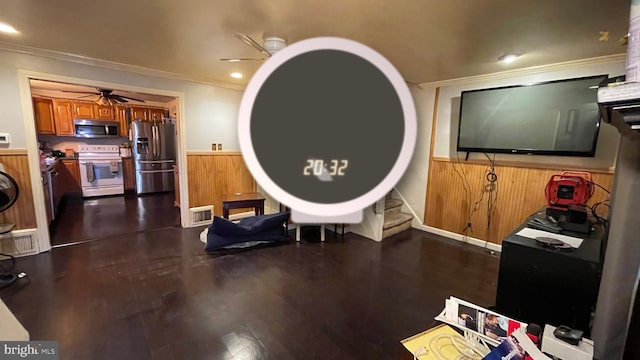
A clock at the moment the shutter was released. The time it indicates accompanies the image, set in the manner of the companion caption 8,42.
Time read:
20,32
